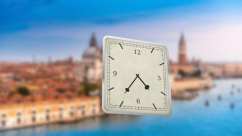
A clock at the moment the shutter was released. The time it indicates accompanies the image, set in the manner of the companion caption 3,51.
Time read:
4,36
